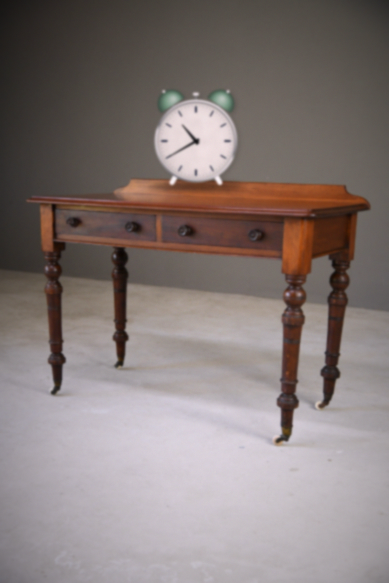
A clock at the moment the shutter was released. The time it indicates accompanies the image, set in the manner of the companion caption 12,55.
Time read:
10,40
